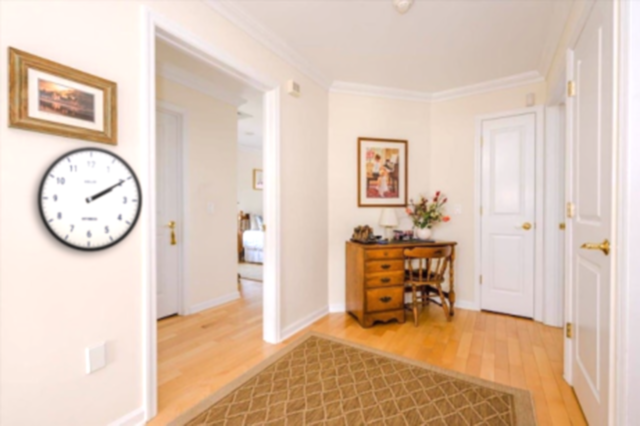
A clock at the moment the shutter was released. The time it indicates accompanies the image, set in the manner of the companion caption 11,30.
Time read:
2,10
